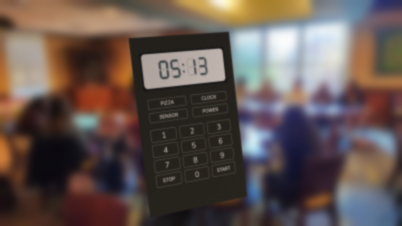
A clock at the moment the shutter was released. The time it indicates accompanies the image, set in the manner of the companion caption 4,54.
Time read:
5,13
